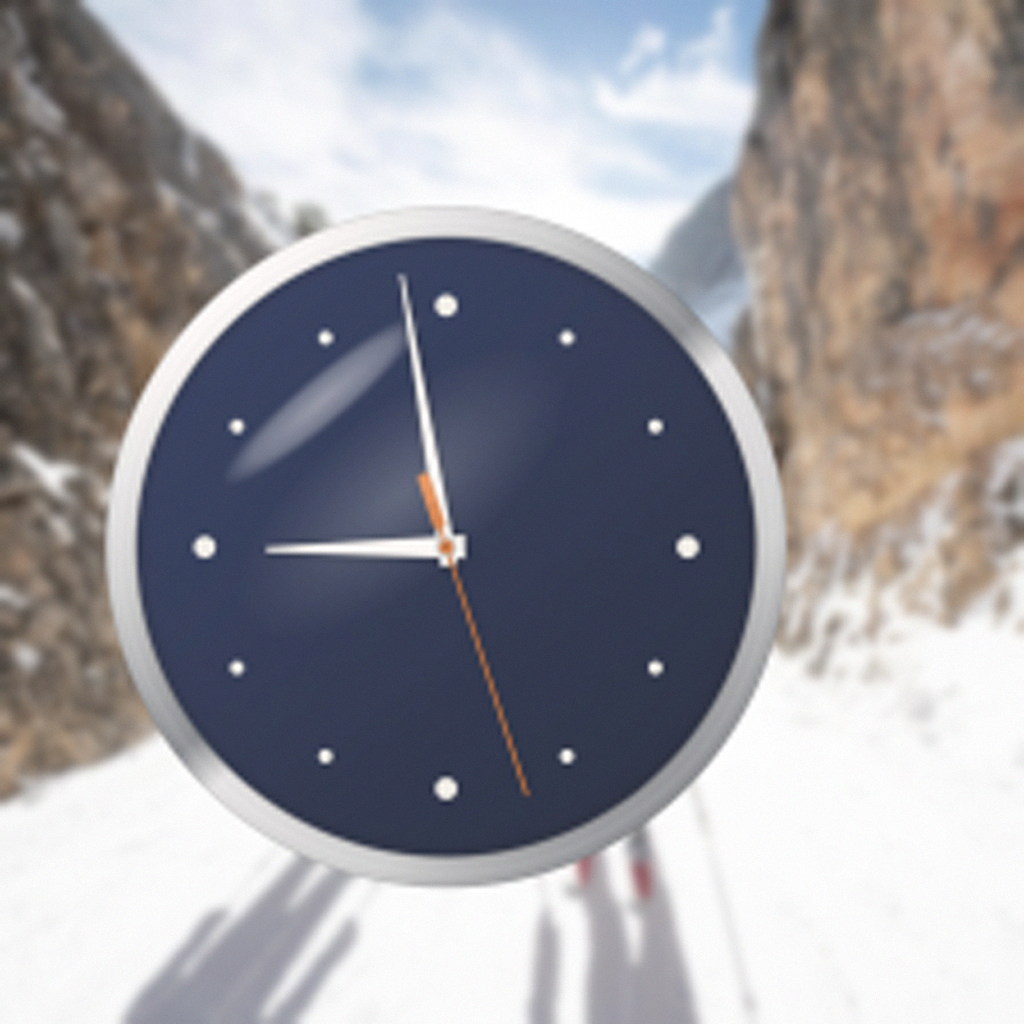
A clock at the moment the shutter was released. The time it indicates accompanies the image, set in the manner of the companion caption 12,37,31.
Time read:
8,58,27
